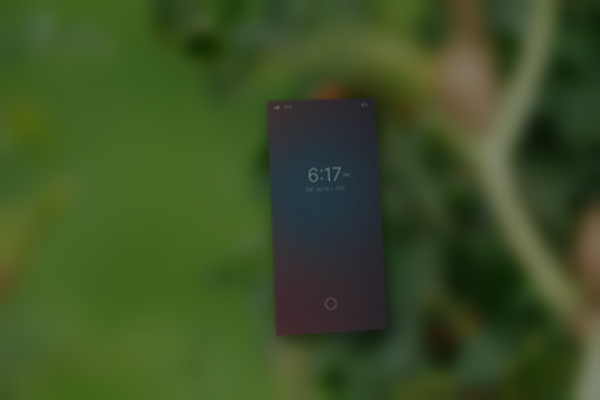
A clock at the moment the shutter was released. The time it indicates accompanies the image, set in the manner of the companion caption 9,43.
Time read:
6,17
